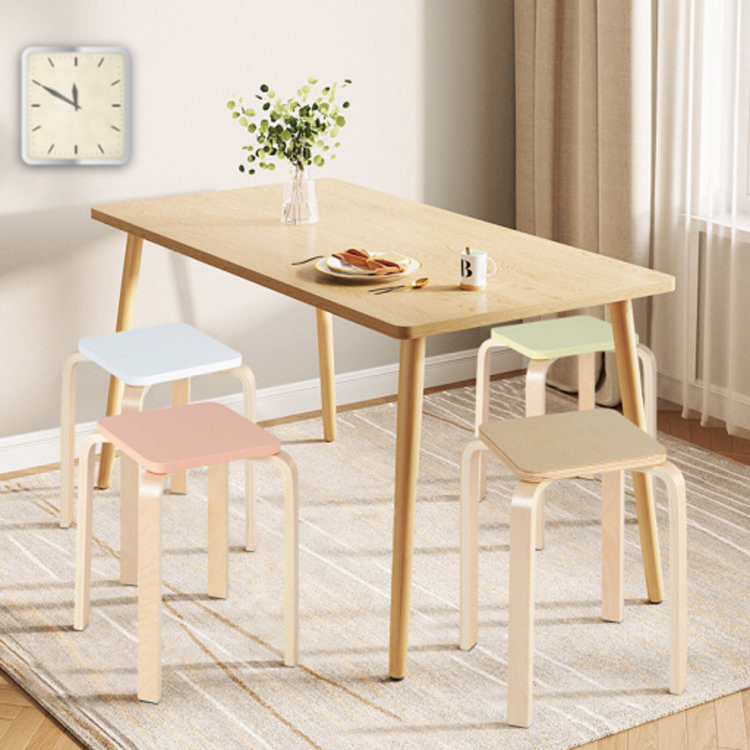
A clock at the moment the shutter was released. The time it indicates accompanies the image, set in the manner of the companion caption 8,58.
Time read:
11,50
